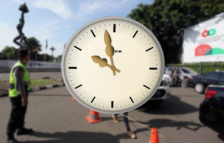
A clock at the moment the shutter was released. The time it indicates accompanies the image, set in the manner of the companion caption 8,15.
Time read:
9,58
